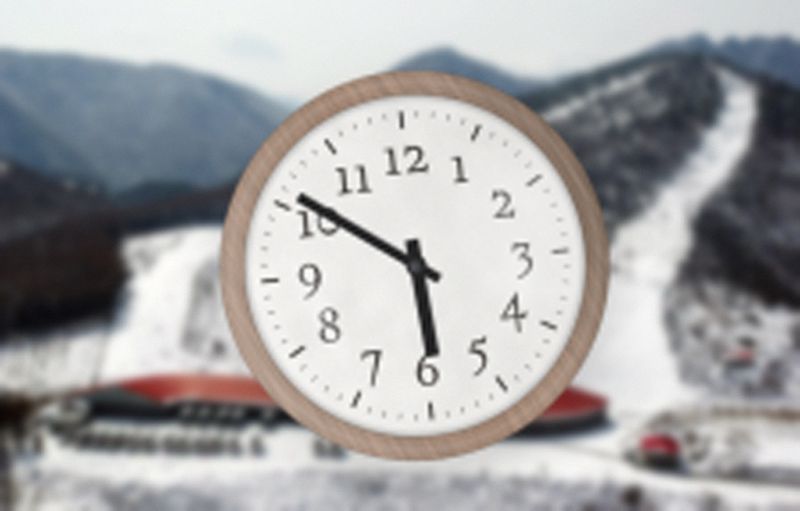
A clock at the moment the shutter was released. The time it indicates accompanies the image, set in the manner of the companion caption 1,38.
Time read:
5,51
